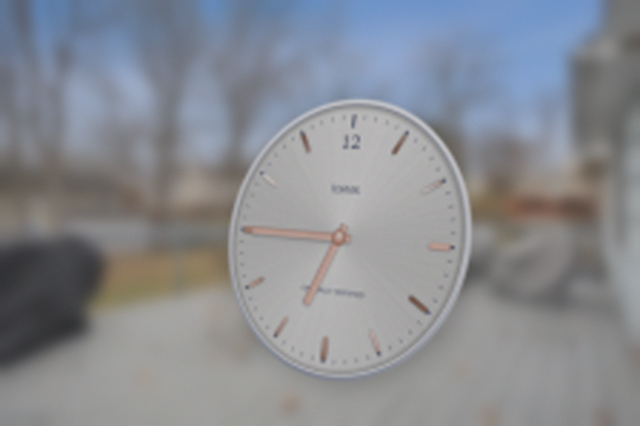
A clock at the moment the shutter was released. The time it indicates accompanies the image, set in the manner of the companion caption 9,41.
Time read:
6,45
